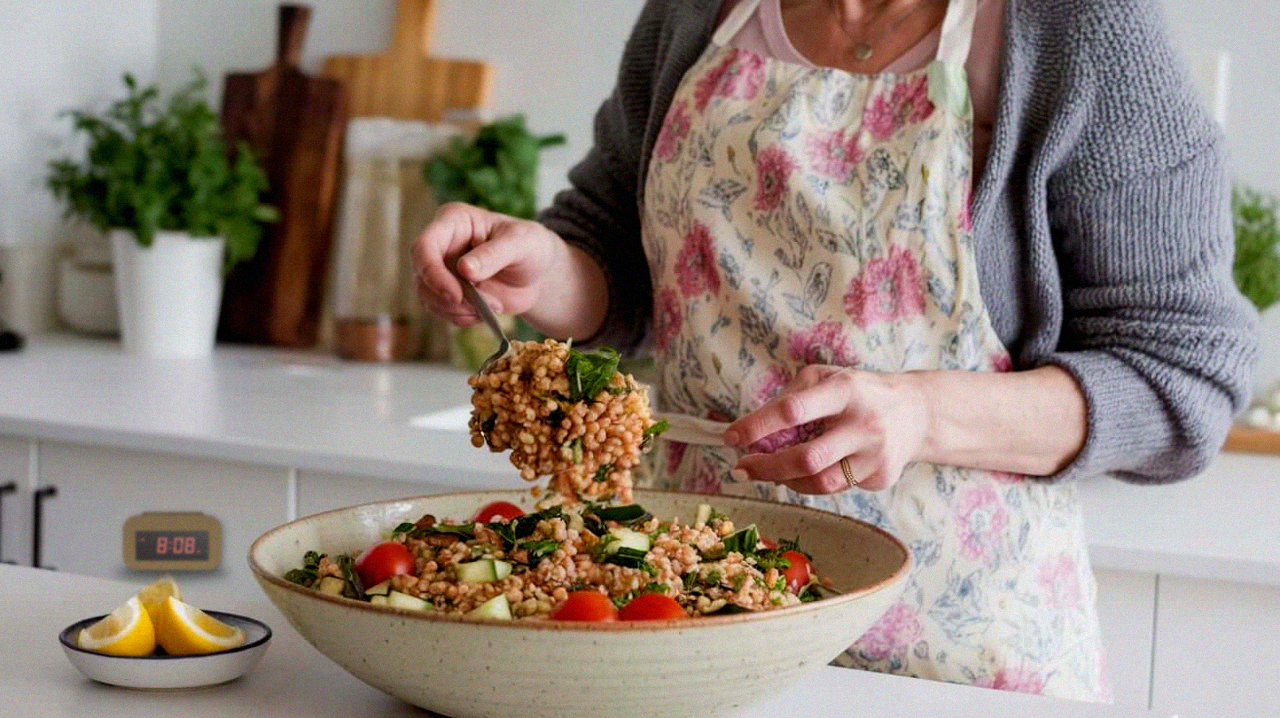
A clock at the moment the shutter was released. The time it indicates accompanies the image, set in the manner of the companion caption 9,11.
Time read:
8,08
